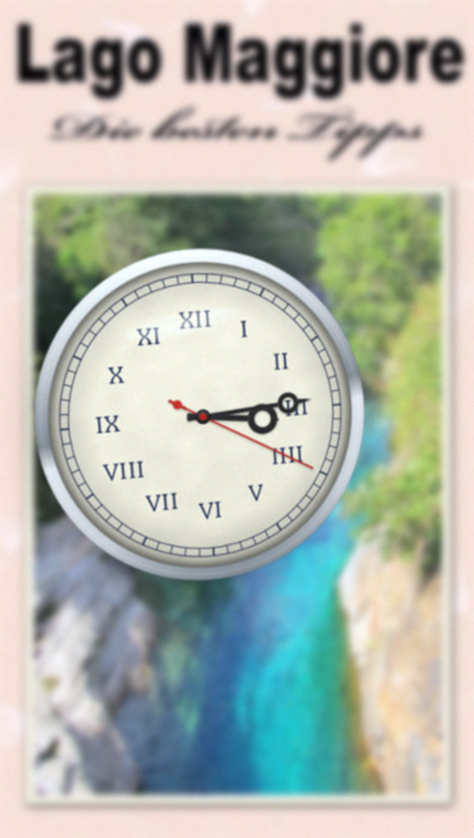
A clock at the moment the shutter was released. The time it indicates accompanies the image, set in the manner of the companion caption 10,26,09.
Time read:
3,14,20
